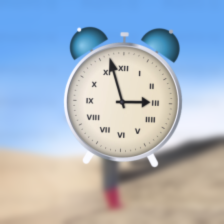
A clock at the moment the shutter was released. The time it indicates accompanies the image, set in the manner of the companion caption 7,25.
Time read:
2,57
